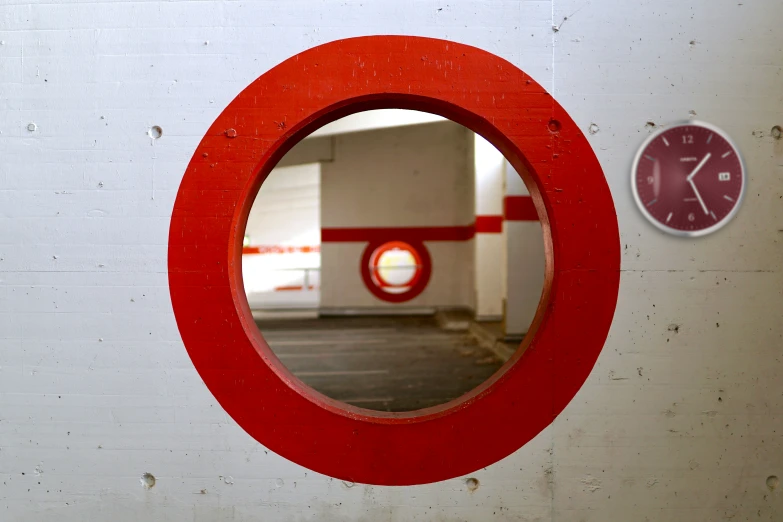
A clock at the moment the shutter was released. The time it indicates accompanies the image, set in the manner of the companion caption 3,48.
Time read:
1,26
